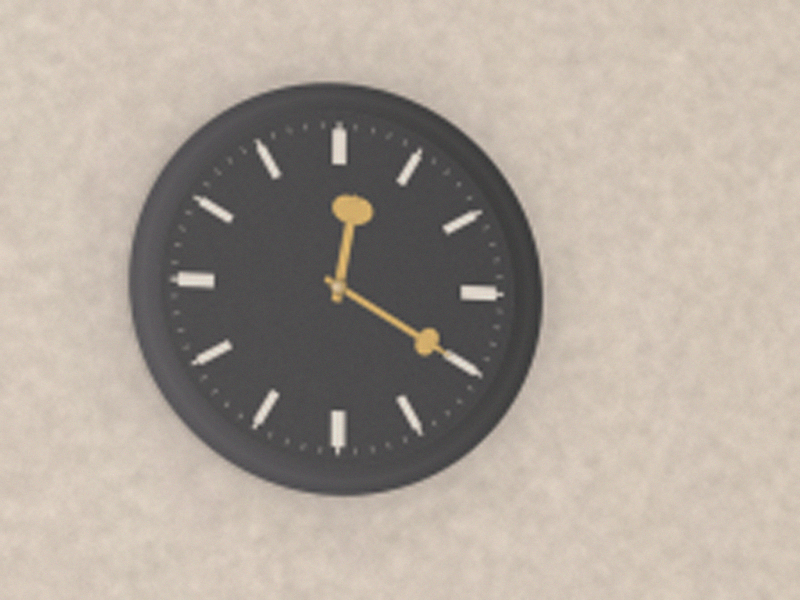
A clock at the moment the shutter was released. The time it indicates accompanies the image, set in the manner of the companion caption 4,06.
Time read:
12,20
